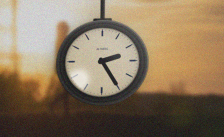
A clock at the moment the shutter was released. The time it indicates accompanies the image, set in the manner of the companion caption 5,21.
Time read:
2,25
